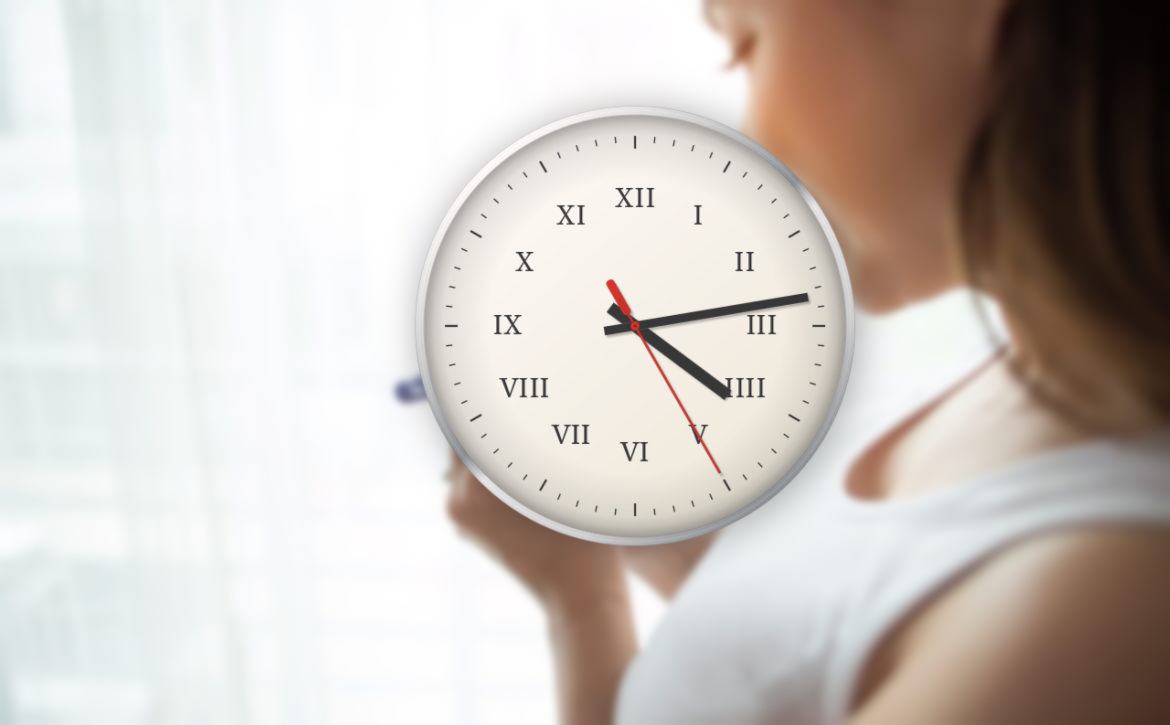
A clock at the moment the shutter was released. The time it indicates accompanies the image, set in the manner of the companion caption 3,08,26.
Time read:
4,13,25
